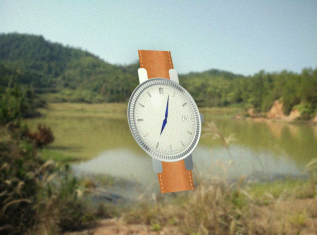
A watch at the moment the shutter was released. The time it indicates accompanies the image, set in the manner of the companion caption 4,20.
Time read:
7,03
